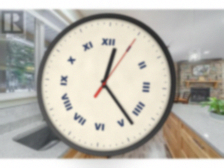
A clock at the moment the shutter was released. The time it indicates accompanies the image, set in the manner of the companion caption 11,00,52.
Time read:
12,23,05
